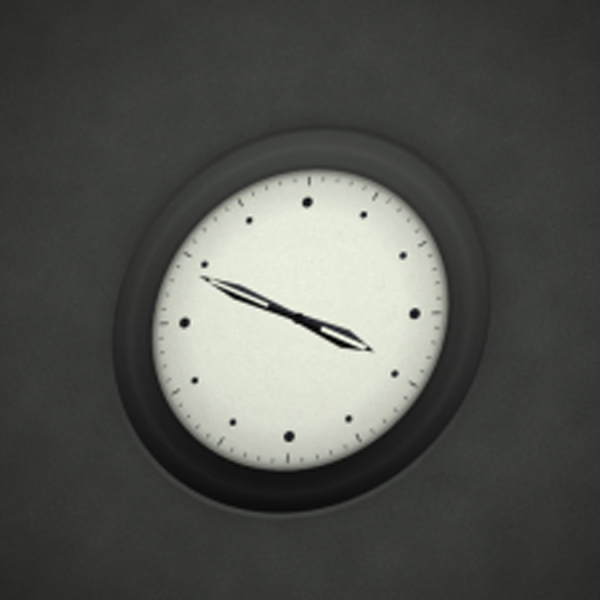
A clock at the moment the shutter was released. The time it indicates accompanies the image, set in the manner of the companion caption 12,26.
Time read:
3,49
